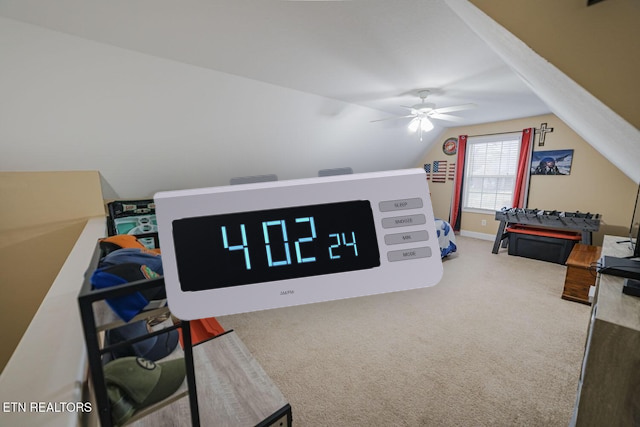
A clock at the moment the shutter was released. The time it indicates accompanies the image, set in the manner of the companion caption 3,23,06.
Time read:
4,02,24
